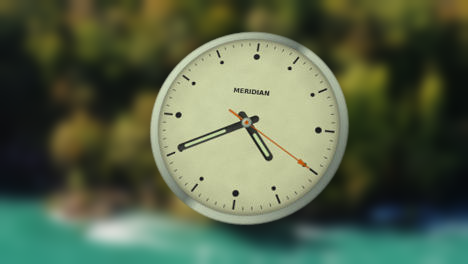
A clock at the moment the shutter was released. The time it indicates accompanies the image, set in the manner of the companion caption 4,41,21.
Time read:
4,40,20
